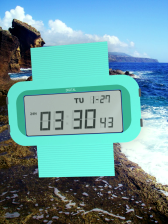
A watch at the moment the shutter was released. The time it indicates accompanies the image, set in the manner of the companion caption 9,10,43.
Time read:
3,30,43
